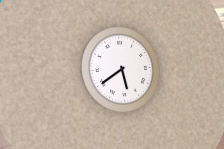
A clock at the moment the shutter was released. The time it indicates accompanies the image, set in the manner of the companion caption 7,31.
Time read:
5,40
